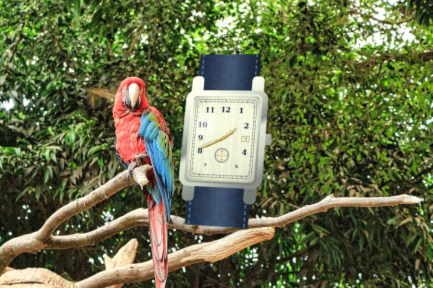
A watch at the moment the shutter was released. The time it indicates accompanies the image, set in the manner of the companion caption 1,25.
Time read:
1,41
